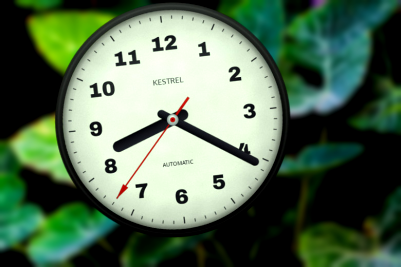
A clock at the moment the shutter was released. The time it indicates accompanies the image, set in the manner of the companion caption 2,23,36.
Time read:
8,20,37
